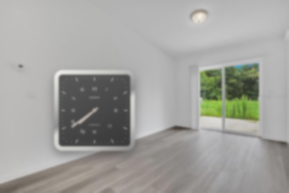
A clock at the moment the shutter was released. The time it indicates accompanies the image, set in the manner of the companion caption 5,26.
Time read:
7,39
